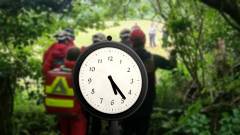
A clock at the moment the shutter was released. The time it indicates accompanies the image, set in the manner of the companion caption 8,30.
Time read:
5,24
